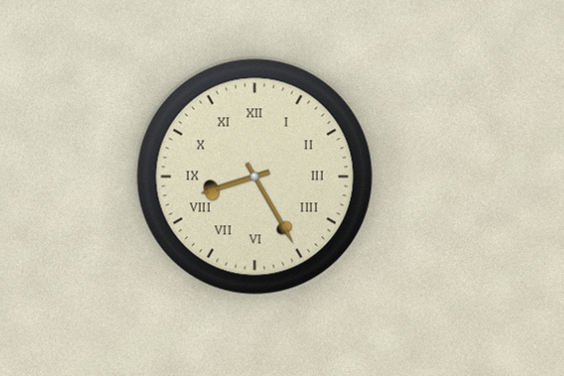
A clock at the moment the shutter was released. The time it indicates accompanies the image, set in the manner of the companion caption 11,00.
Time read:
8,25
